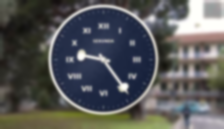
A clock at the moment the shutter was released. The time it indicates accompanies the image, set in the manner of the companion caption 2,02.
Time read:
9,24
